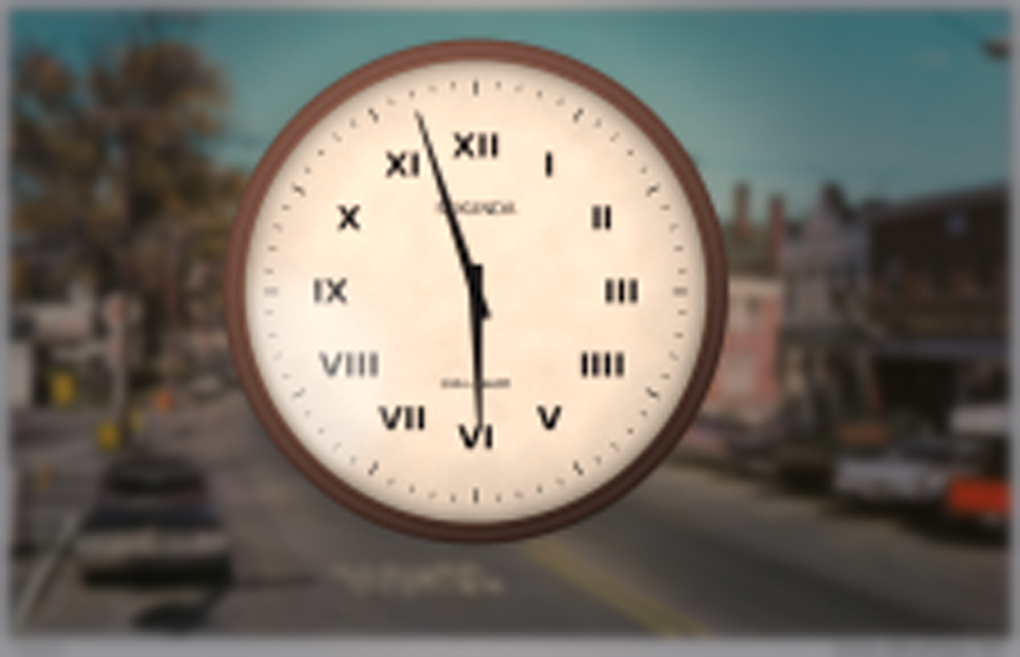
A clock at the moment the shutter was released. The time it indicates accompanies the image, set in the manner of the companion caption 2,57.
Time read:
5,57
